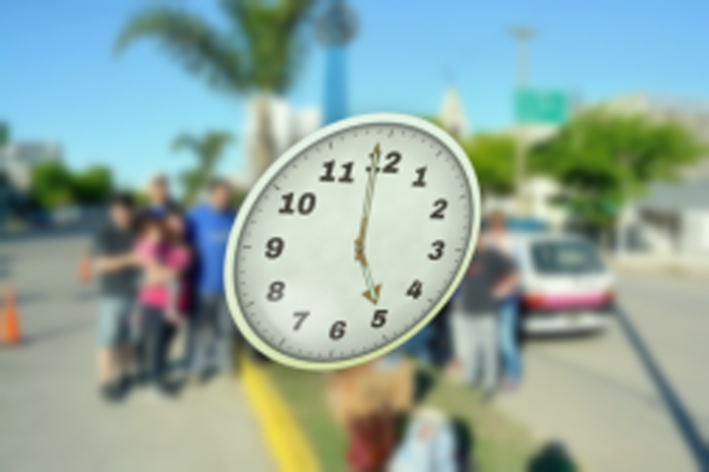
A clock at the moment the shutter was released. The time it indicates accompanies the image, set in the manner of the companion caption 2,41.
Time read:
4,59
